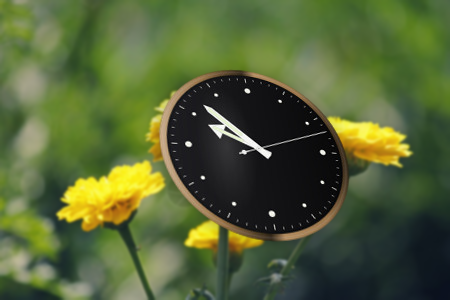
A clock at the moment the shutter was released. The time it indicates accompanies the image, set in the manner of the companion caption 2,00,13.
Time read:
9,52,12
